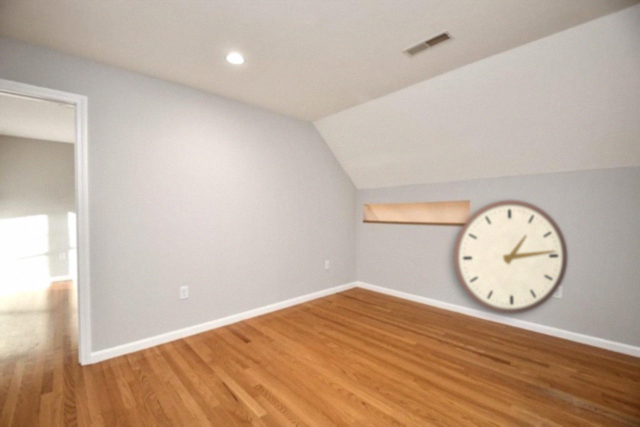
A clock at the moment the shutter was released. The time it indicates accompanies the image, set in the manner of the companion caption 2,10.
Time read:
1,14
